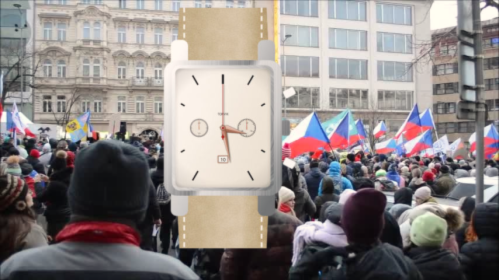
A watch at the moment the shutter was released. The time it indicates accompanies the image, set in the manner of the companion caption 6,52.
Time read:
3,28
